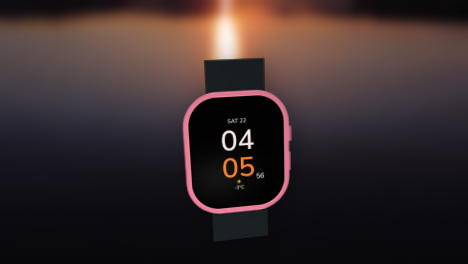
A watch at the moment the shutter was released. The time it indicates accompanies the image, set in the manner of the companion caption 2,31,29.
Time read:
4,05,56
